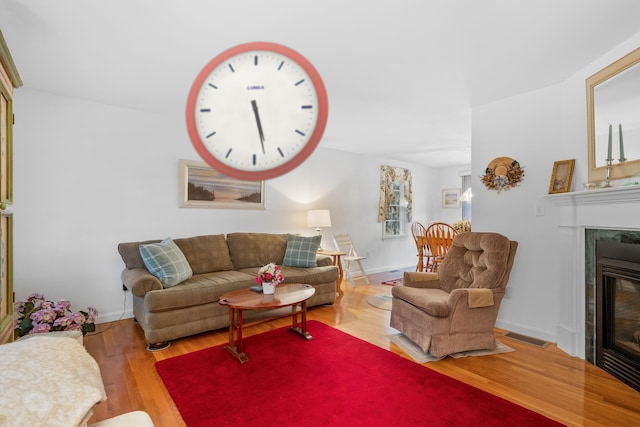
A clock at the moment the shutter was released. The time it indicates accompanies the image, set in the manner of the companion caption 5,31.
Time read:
5,28
